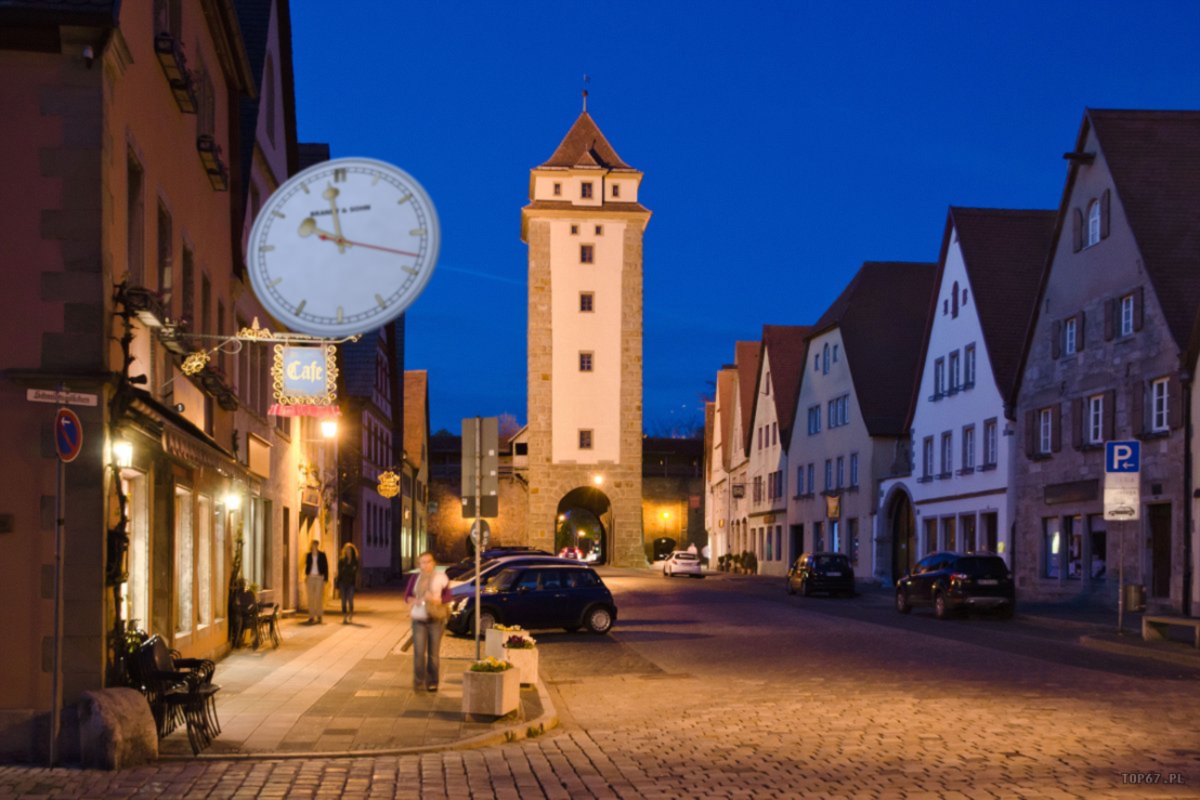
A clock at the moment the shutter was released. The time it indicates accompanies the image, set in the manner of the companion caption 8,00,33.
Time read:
9,58,18
